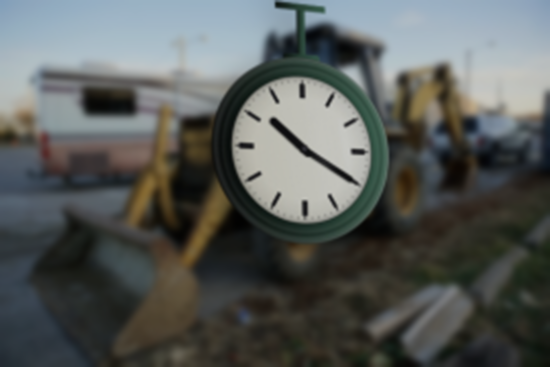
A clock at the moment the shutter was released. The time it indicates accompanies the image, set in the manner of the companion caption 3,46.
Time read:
10,20
